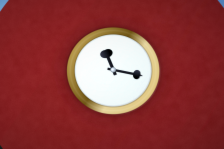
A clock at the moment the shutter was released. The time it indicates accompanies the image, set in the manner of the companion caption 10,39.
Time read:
11,17
